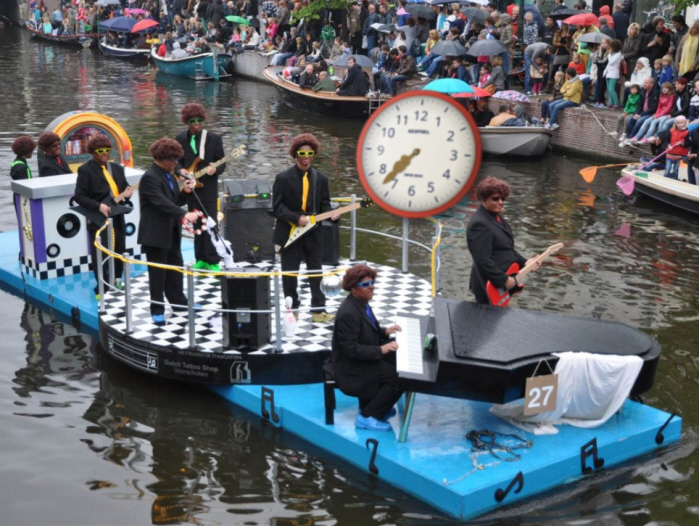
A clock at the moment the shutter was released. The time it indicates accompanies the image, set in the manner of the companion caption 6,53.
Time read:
7,37
